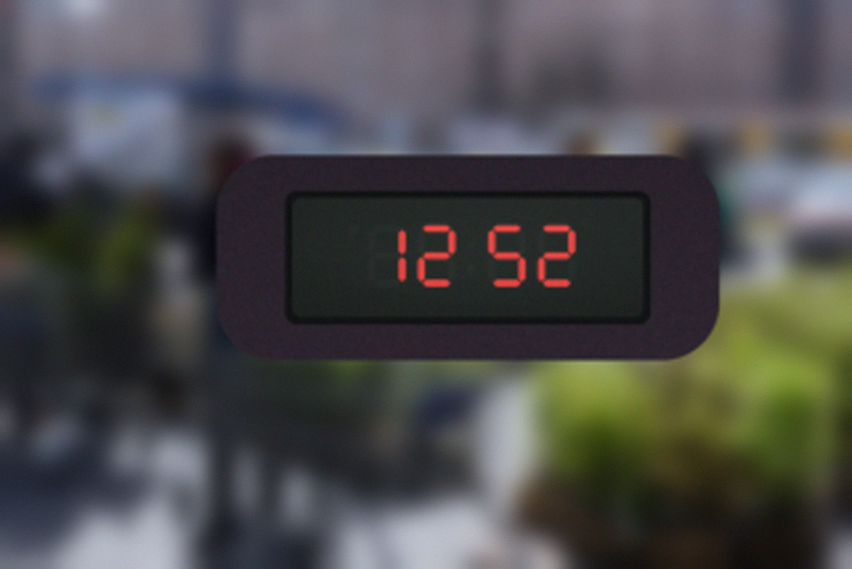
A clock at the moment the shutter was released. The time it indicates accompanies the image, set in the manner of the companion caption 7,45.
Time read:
12,52
